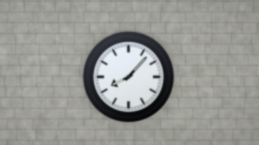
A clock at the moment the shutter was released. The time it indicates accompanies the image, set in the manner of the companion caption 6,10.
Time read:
8,07
